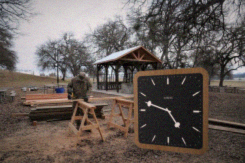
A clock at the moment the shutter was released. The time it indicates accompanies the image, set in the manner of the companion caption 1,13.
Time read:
4,48
